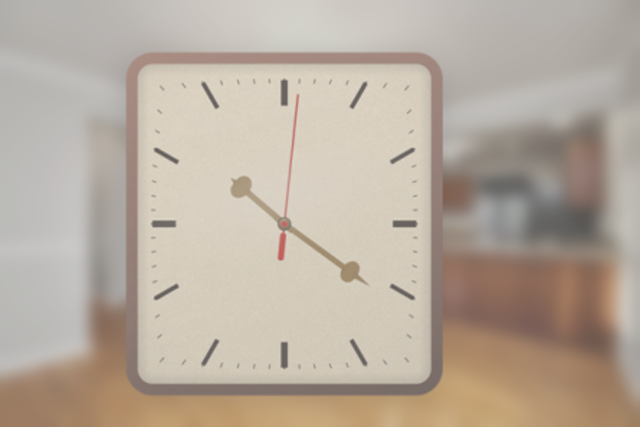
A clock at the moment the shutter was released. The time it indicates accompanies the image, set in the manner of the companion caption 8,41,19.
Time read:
10,21,01
